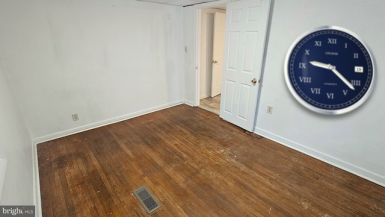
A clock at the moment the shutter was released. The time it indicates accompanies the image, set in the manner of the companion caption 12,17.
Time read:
9,22
